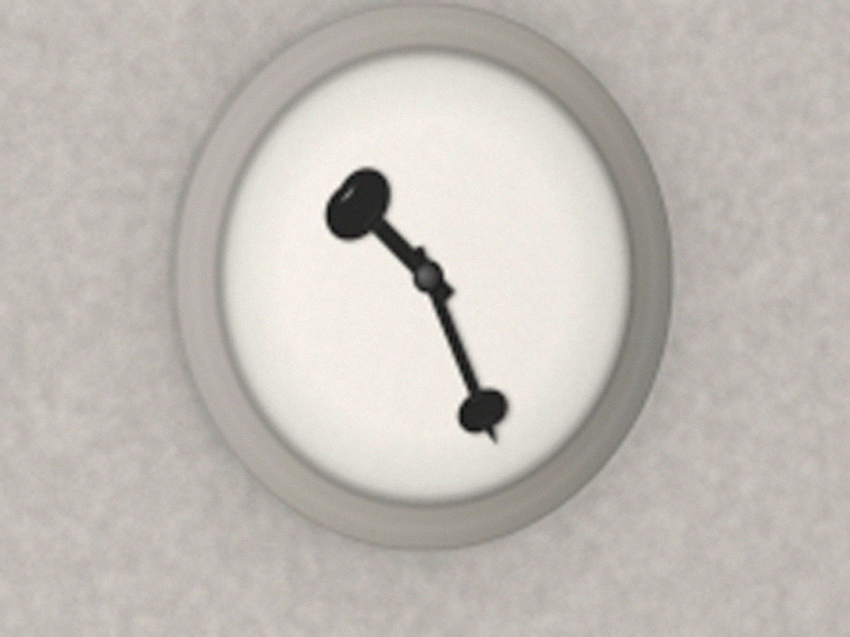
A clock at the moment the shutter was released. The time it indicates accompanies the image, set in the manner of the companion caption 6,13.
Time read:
10,26
